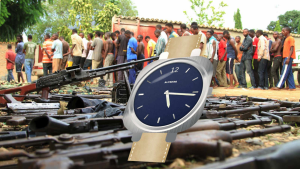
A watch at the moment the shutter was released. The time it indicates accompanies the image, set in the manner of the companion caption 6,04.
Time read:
5,16
